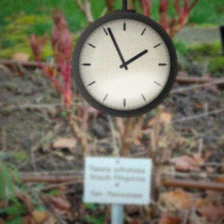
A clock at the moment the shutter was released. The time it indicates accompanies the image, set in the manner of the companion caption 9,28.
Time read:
1,56
